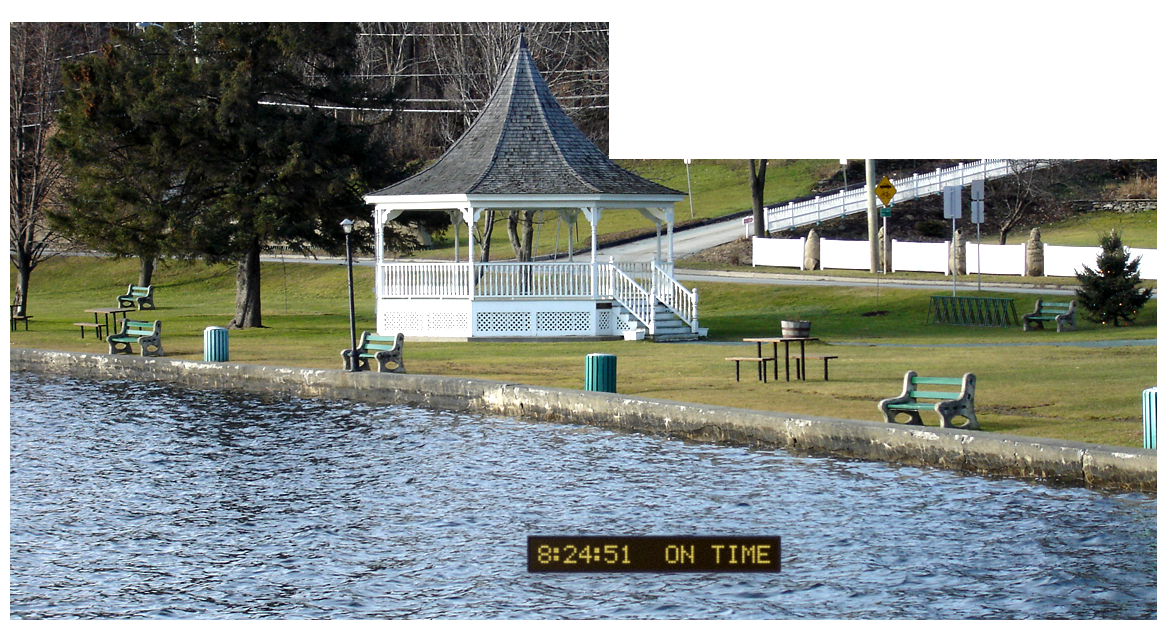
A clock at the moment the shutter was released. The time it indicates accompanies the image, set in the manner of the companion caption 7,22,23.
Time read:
8,24,51
